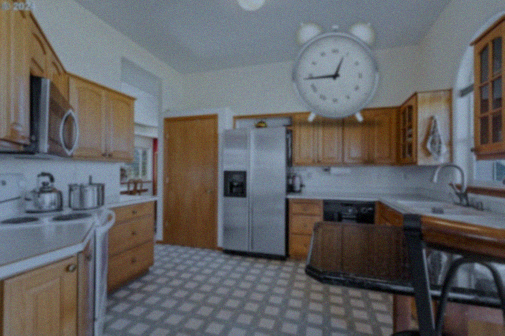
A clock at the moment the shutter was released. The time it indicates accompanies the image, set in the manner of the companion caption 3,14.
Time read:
12,44
